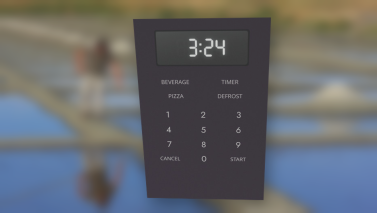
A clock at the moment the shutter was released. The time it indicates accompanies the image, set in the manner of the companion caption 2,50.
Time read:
3,24
